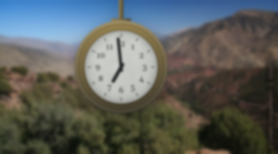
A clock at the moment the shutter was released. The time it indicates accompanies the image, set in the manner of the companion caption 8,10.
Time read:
6,59
